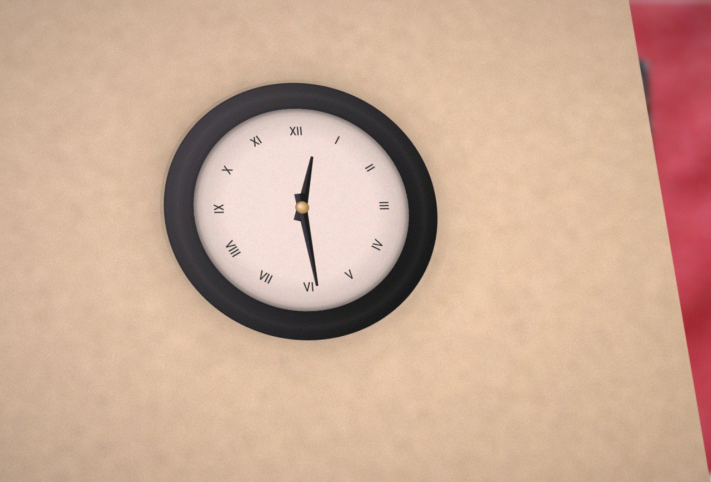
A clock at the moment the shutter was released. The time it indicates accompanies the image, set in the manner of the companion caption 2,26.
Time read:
12,29
